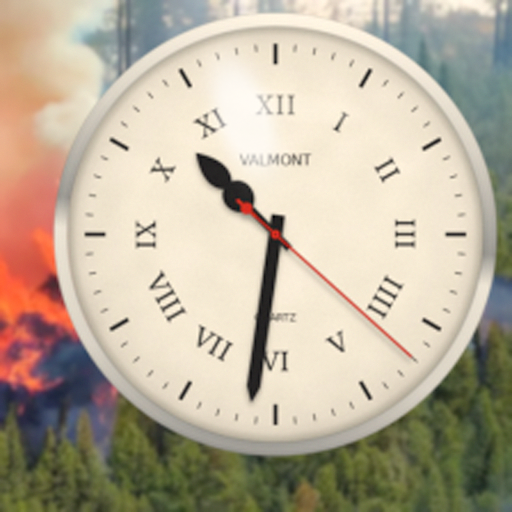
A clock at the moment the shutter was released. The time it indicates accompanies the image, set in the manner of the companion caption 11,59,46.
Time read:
10,31,22
